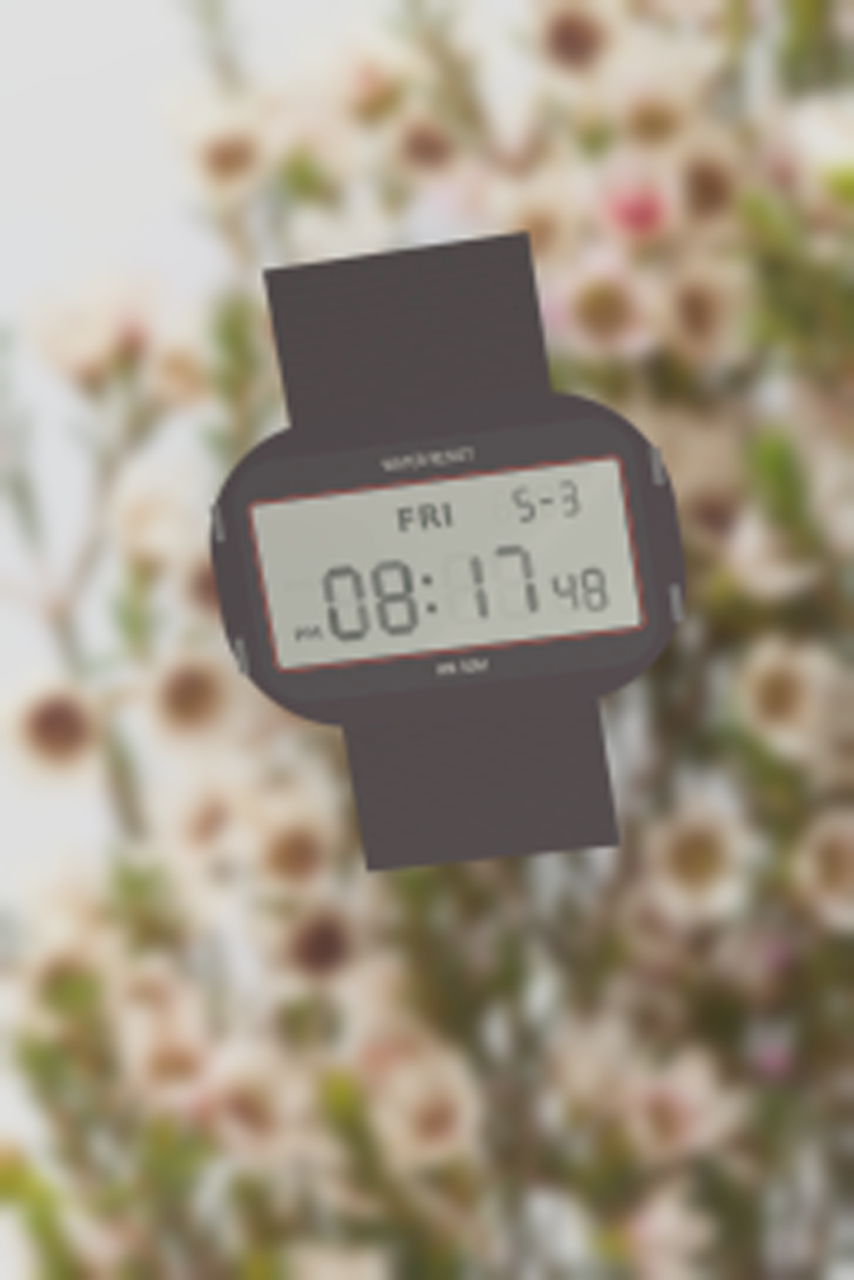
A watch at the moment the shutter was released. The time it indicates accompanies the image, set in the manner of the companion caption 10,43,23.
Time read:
8,17,48
